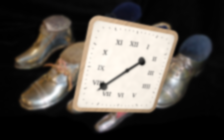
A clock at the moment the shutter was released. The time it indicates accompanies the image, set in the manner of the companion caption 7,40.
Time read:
1,38
